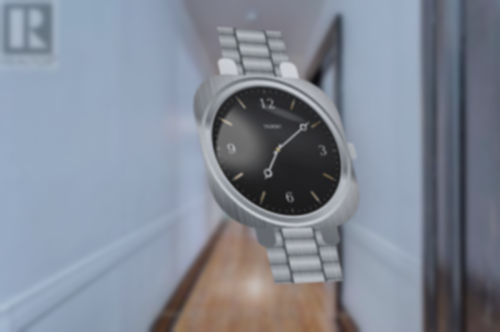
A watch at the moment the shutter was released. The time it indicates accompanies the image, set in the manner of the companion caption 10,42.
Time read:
7,09
